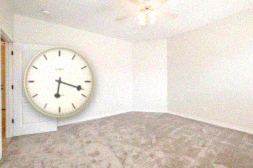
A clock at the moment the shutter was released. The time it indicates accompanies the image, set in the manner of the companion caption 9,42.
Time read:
6,18
